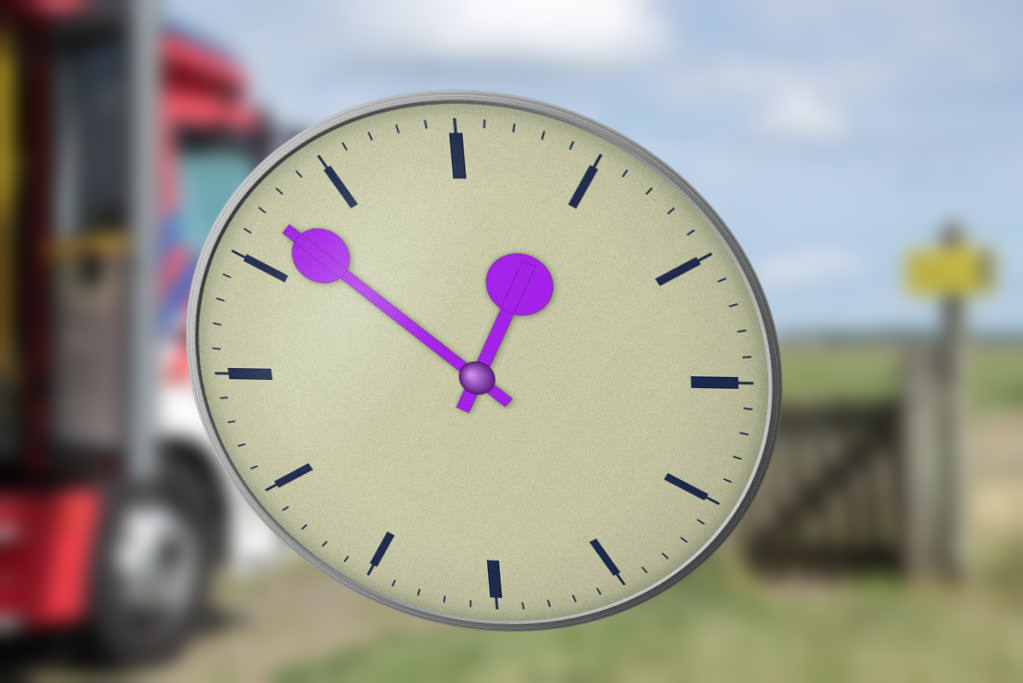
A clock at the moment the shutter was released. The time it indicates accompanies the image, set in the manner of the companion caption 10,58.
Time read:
12,52
